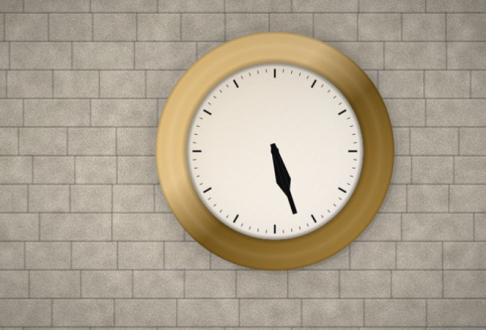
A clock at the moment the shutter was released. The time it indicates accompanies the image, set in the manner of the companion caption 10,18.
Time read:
5,27
